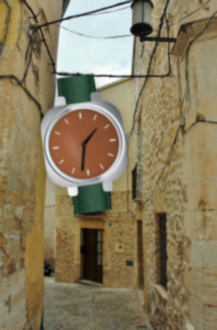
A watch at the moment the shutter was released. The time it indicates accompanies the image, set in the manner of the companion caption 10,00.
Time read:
1,32
